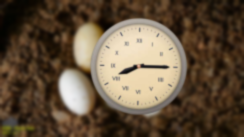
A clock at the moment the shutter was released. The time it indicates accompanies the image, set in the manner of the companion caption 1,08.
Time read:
8,15
